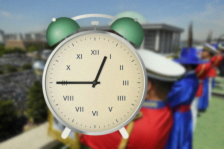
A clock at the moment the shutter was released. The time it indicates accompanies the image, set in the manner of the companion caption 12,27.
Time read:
12,45
